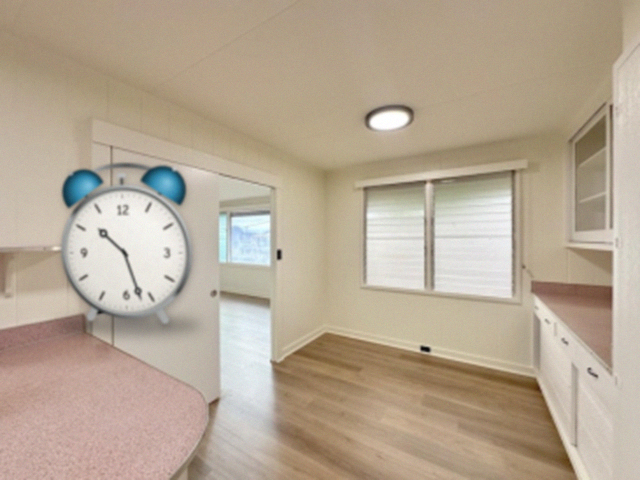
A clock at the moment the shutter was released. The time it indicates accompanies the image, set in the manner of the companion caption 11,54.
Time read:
10,27
